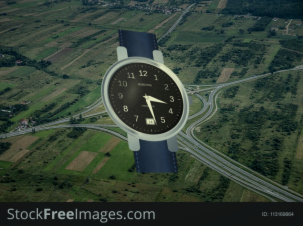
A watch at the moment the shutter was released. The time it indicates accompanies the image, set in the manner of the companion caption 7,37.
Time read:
3,28
